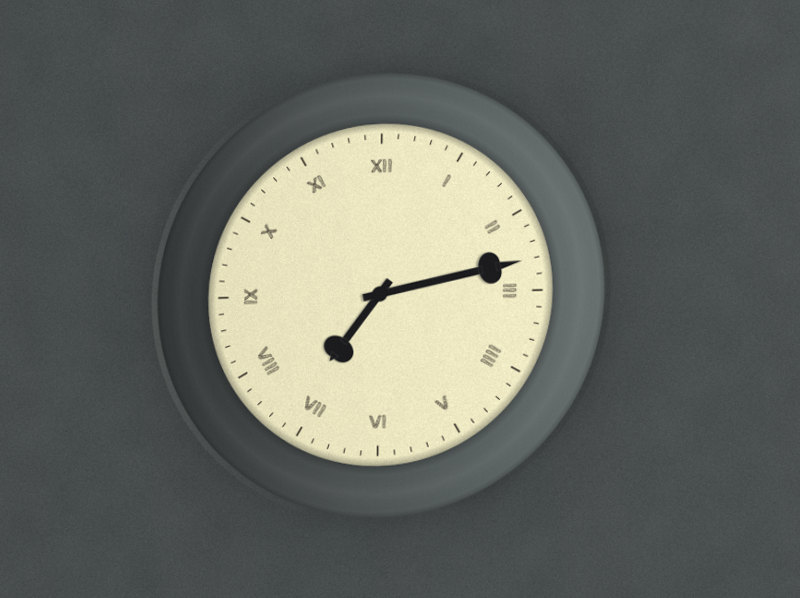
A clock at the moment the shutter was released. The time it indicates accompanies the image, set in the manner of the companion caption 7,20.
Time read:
7,13
